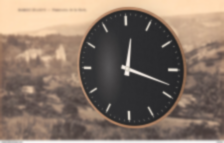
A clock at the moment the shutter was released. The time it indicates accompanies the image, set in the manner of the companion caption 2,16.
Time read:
12,18
